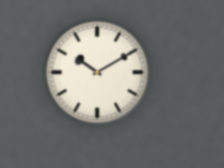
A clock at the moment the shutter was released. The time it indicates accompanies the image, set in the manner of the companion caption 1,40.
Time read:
10,10
